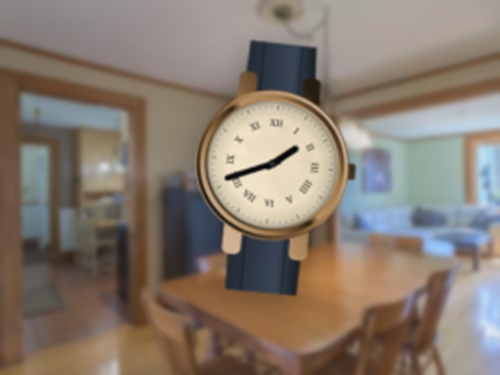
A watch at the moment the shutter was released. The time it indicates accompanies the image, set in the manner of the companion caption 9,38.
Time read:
1,41
